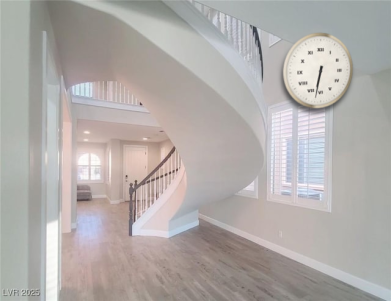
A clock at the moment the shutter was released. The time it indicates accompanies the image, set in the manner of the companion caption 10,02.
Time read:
6,32
